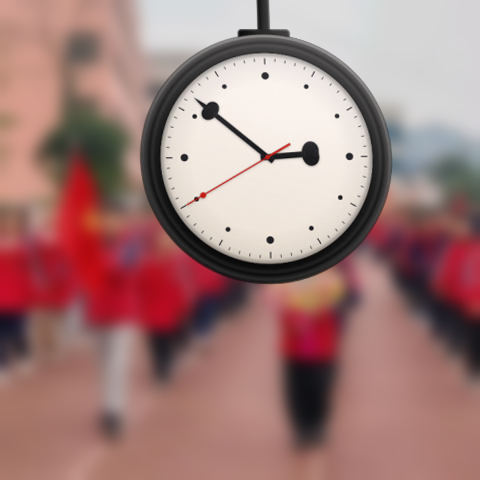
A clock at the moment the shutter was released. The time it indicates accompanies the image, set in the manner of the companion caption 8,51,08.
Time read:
2,51,40
